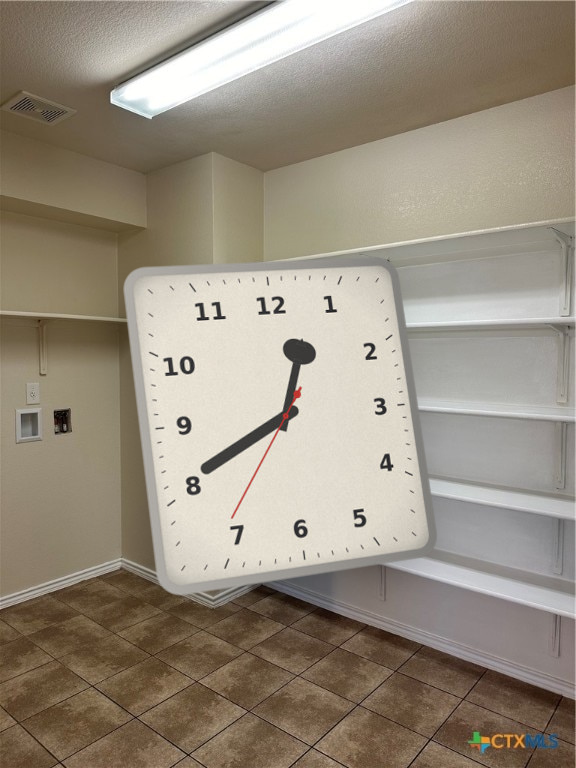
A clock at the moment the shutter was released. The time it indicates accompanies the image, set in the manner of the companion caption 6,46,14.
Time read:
12,40,36
